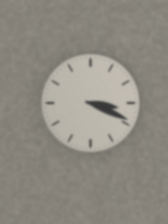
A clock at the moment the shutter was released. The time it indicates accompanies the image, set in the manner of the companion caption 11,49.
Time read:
3,19
